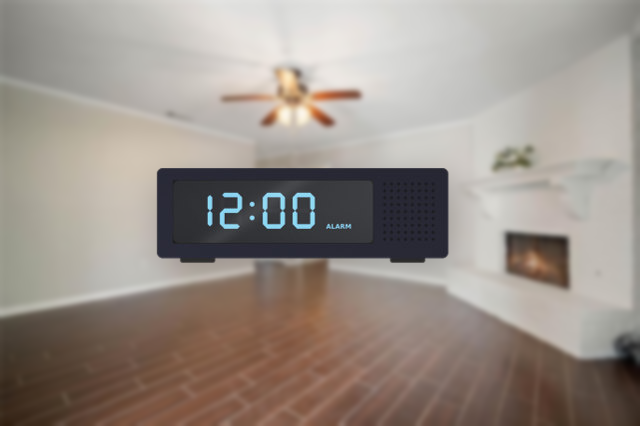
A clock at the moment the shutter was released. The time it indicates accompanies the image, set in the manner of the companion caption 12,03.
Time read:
12,00
